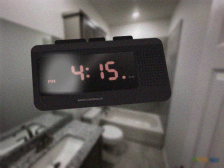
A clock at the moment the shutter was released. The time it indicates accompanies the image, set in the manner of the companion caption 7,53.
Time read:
4,15
